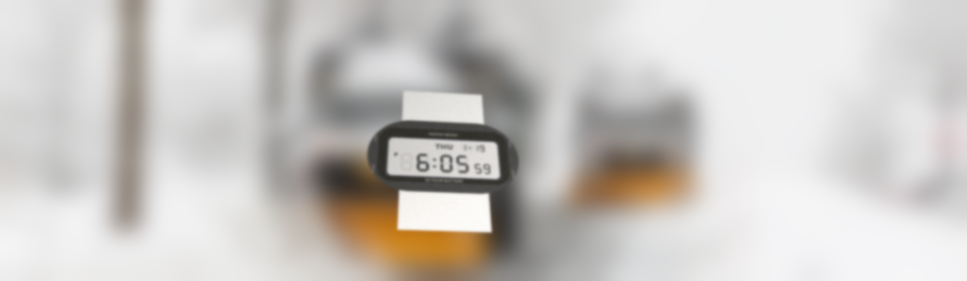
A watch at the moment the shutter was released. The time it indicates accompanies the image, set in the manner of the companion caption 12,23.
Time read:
6,05
